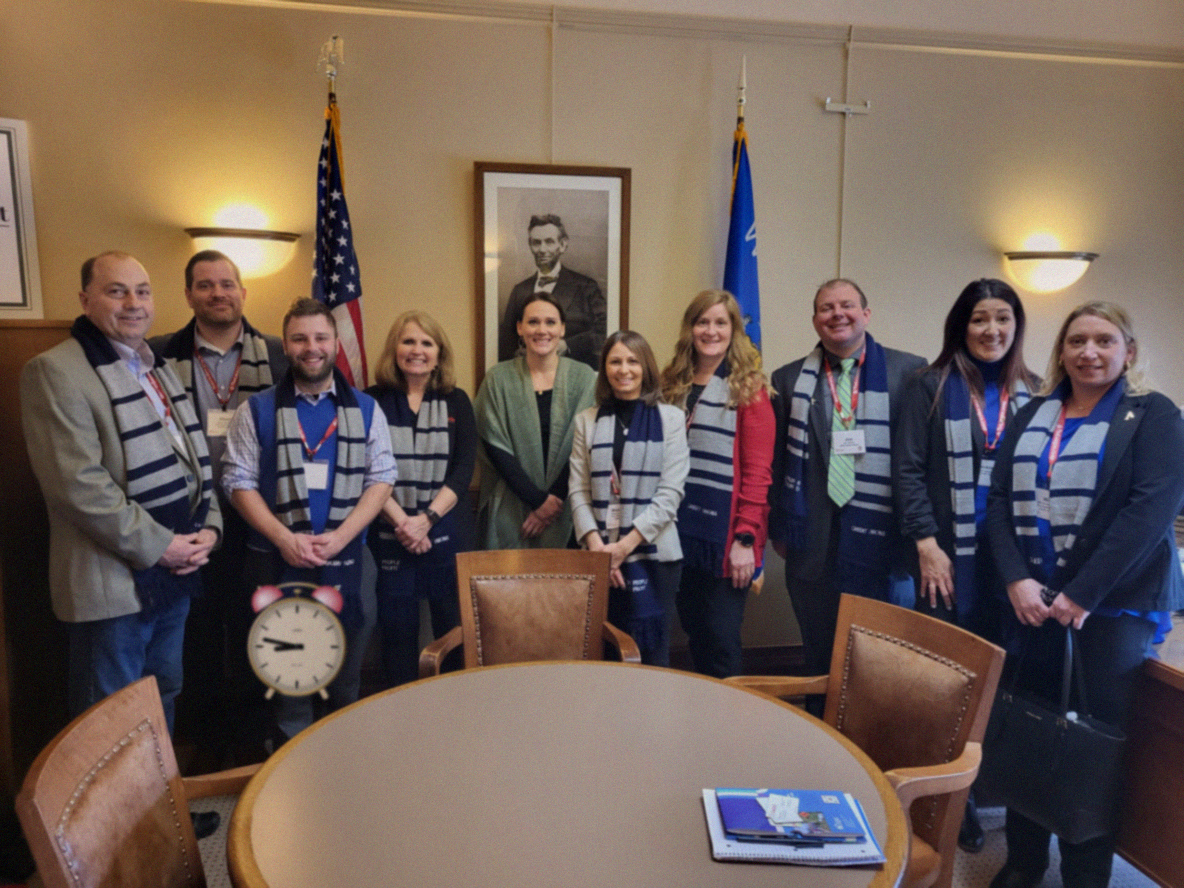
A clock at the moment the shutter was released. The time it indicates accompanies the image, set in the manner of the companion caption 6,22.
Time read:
8,47
